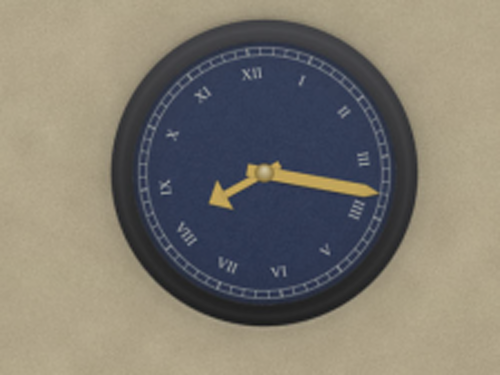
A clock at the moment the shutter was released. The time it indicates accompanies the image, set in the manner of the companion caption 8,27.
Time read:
8,18
